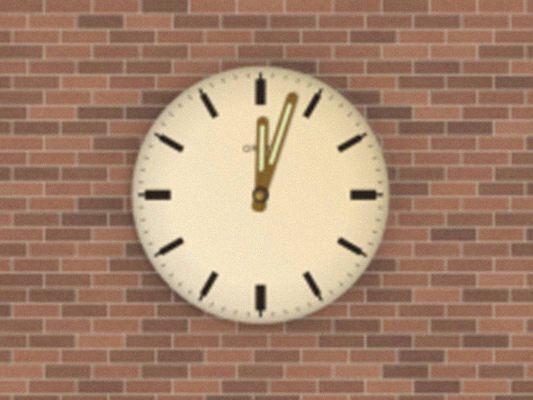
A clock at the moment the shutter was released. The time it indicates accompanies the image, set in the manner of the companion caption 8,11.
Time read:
12,03
